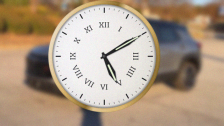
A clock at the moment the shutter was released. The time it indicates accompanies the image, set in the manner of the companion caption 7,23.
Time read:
5,10
